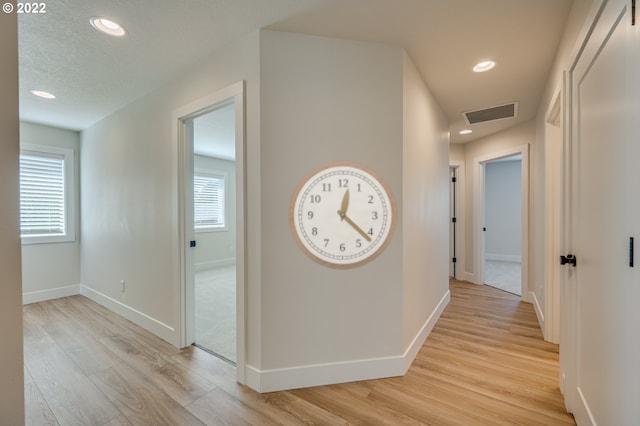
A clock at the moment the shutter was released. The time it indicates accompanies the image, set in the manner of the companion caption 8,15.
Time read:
12,22
